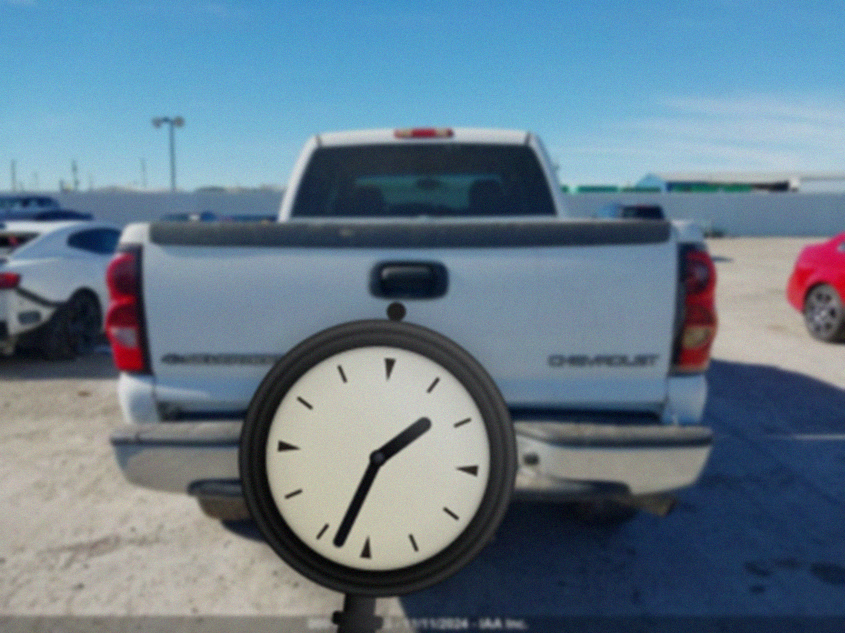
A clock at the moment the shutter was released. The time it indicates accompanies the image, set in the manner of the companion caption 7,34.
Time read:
1,33
